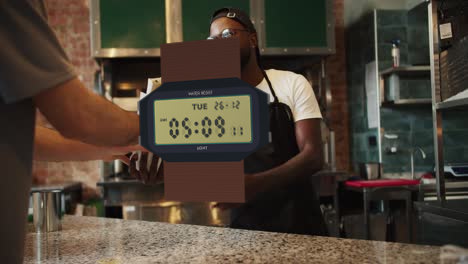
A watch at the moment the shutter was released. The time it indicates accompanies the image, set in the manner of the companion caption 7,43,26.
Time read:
5,09,11
